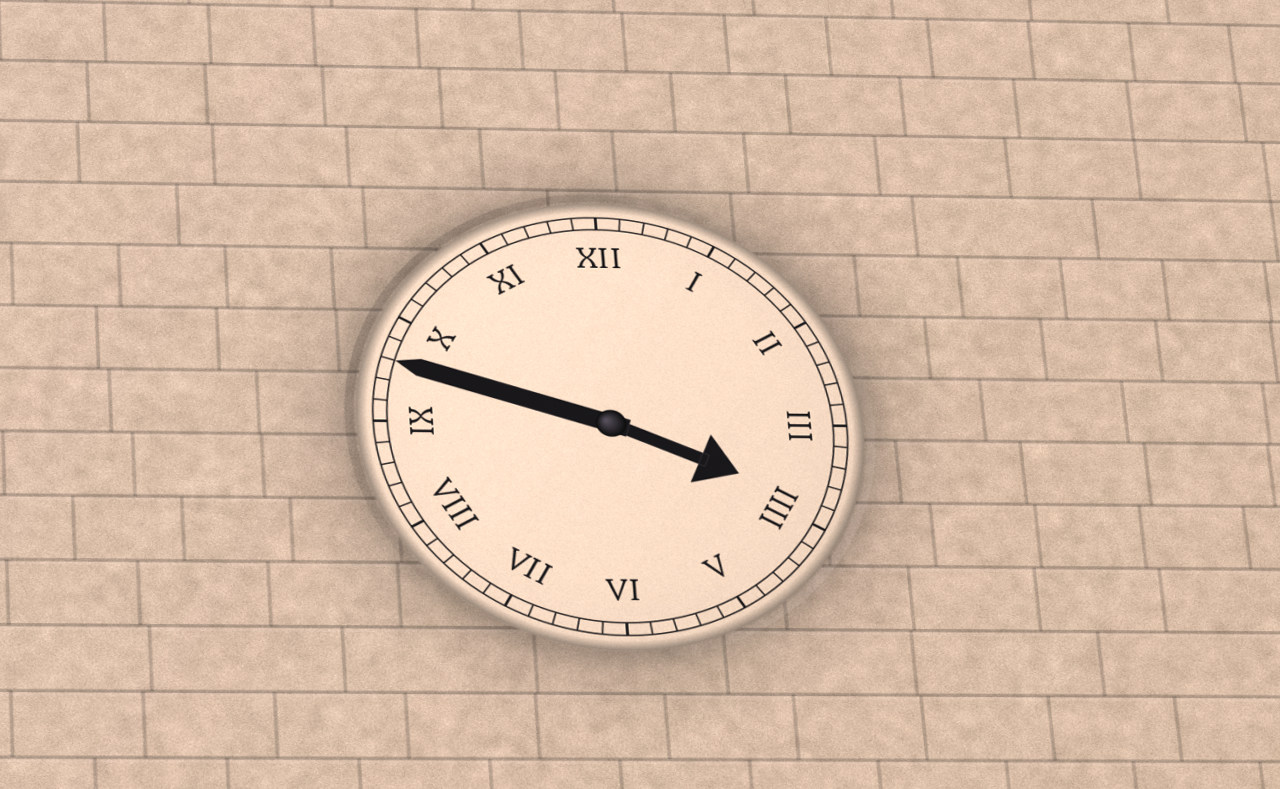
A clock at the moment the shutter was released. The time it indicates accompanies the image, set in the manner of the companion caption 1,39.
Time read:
3,48
